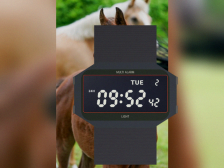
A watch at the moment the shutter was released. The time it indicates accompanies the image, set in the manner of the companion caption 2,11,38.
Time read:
9,52,42
